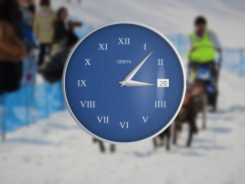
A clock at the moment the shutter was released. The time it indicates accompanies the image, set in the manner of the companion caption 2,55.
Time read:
3,07
